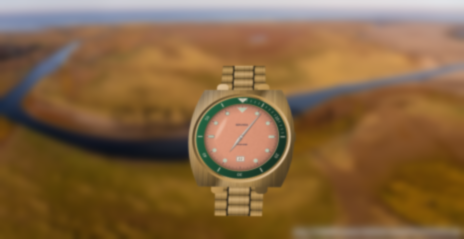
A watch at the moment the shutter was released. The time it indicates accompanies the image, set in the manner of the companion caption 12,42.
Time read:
7,06
